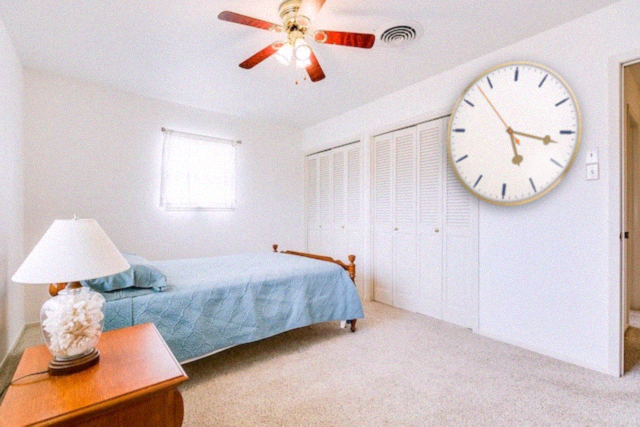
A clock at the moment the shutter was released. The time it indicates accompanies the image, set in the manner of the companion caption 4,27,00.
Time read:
5,16,53
